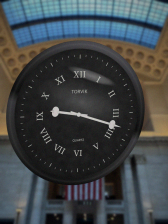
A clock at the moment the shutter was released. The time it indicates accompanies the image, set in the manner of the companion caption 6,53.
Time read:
9,18
